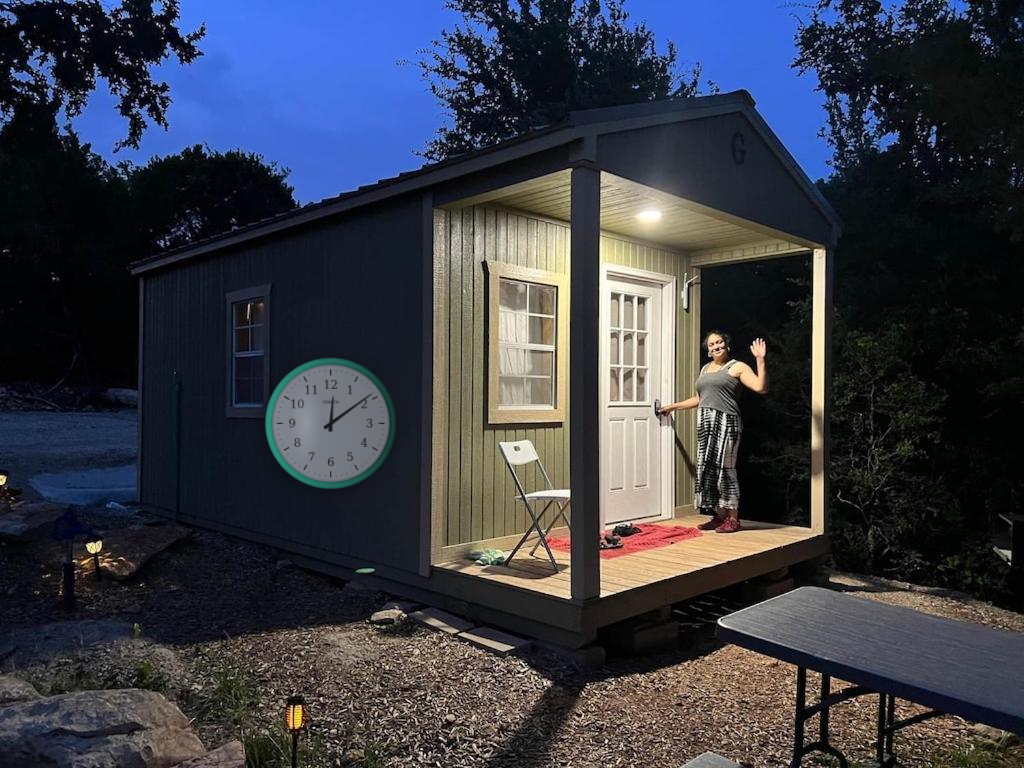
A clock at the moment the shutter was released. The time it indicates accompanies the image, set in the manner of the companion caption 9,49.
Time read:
12,09
